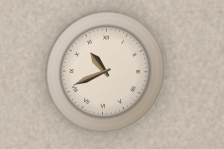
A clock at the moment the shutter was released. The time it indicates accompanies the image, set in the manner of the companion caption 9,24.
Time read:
10,41
